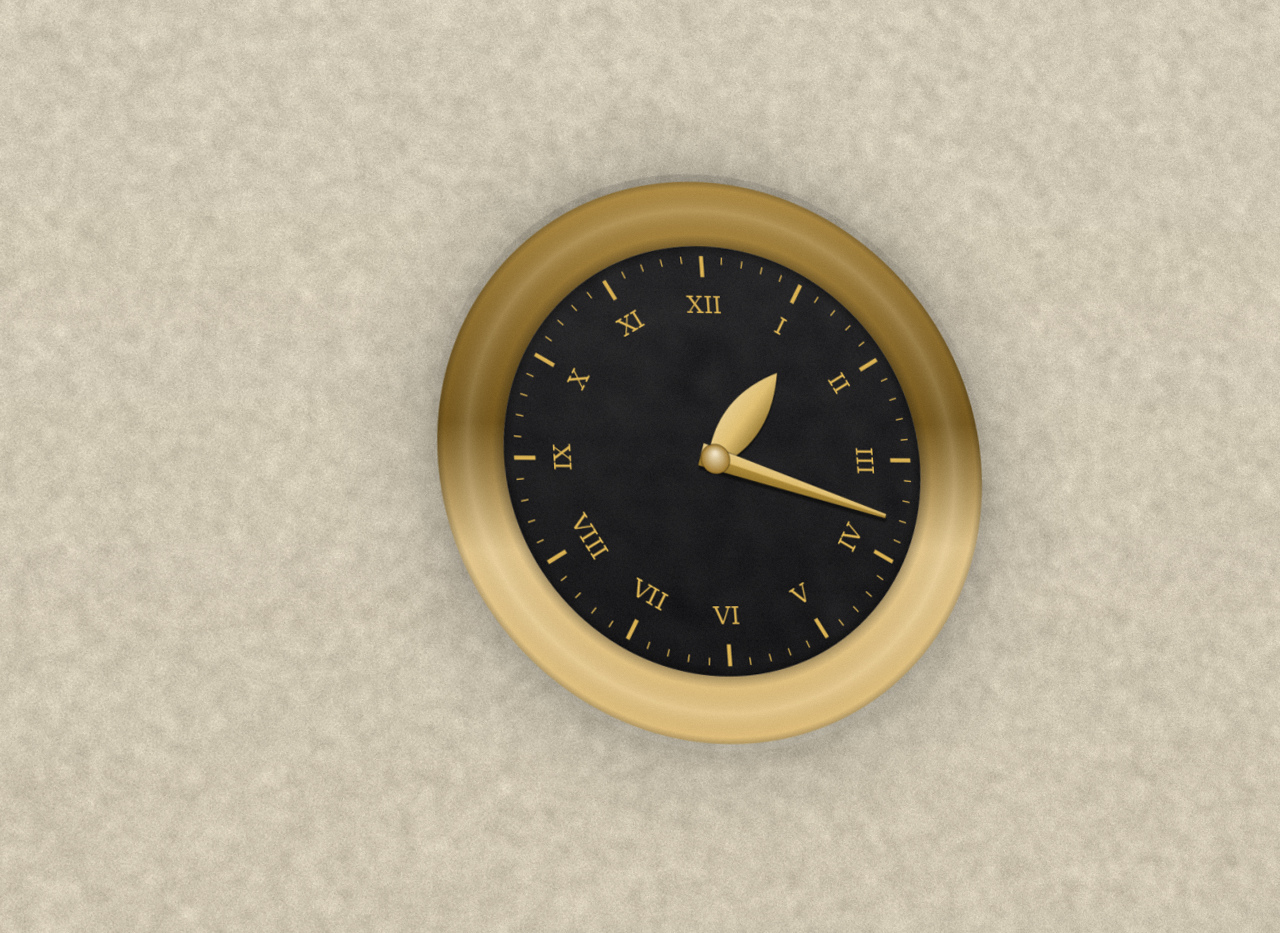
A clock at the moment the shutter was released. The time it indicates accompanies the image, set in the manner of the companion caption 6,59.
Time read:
1,18
